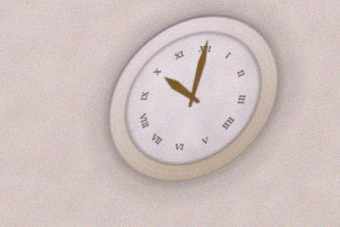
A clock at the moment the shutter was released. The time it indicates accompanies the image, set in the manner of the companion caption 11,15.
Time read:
10,00
